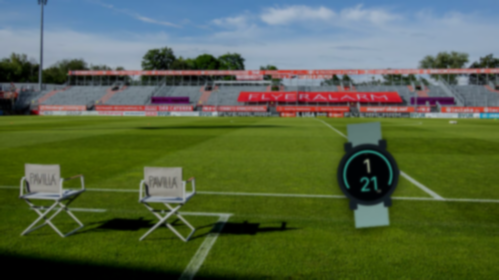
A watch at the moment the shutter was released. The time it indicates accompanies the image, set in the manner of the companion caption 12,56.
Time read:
1,21
